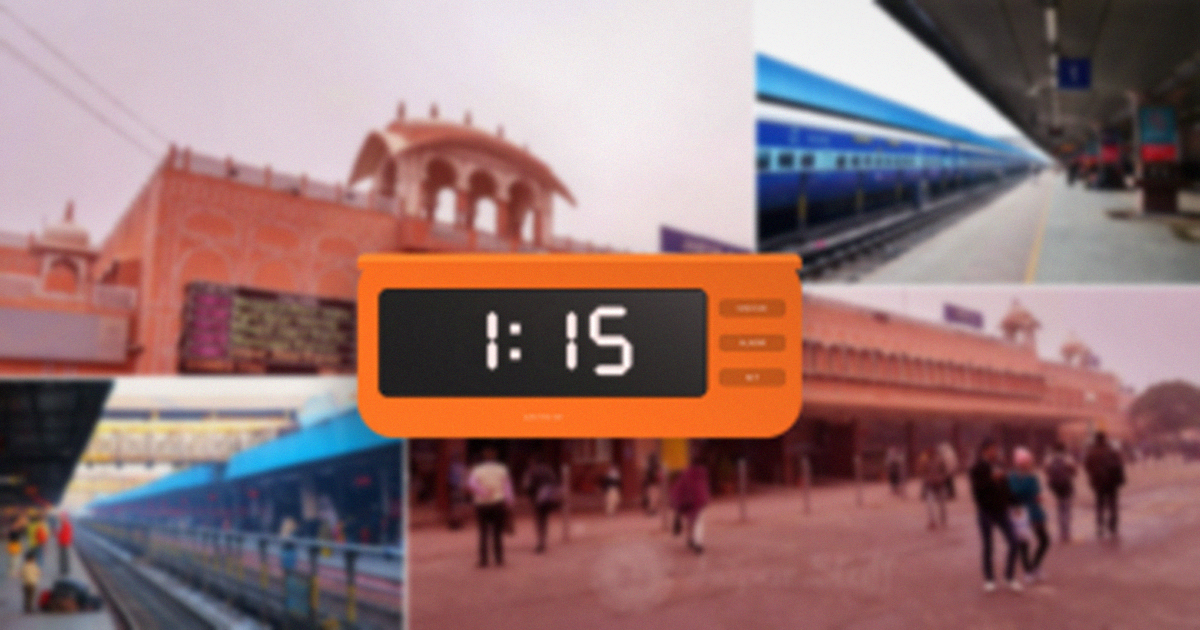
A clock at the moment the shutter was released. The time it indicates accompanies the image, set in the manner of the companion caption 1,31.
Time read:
1,15
